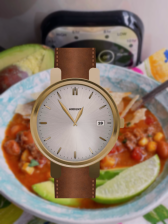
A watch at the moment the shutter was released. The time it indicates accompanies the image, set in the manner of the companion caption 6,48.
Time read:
12,54
